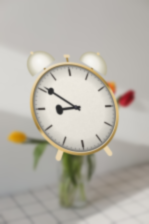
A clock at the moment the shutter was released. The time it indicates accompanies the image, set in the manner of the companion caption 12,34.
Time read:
8,51
